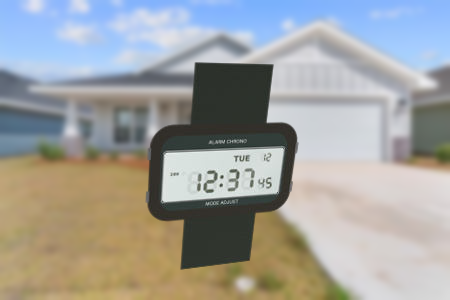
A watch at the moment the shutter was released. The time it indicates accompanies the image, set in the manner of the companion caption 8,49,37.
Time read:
12,37,45
